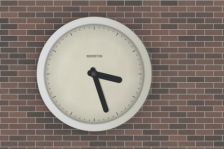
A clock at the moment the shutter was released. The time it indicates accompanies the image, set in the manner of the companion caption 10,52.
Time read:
3,27
